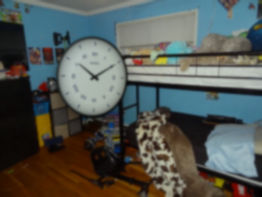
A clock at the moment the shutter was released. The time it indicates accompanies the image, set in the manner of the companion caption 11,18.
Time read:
10,10
